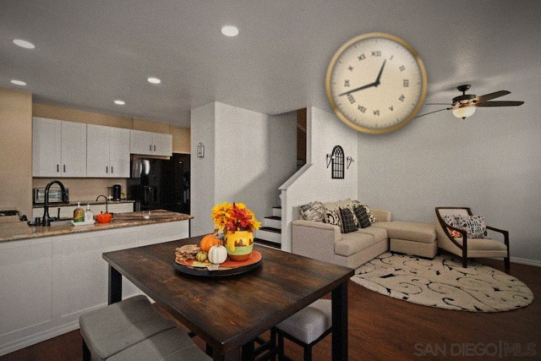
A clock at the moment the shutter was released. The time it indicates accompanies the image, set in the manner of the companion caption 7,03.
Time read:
12,42
